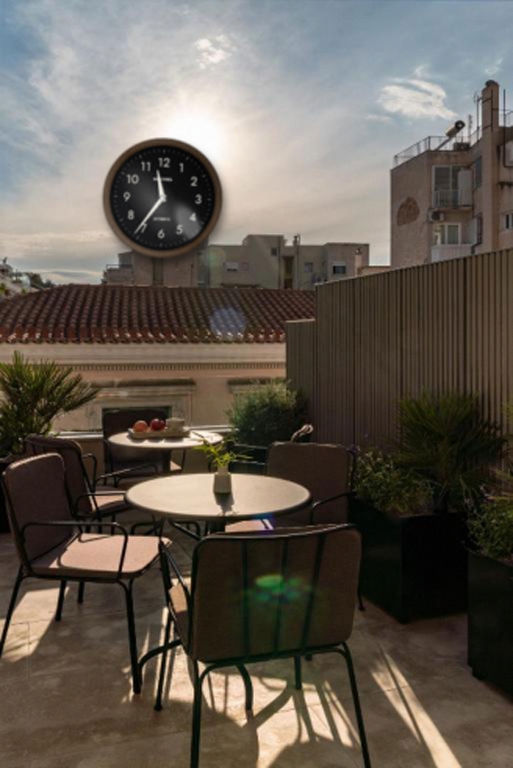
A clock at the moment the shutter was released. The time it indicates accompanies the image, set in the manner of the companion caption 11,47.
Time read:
11,36
